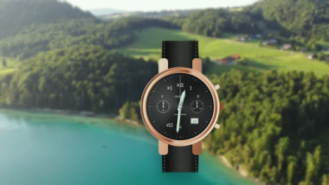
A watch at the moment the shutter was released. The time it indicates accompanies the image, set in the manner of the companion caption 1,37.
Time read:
12,31
